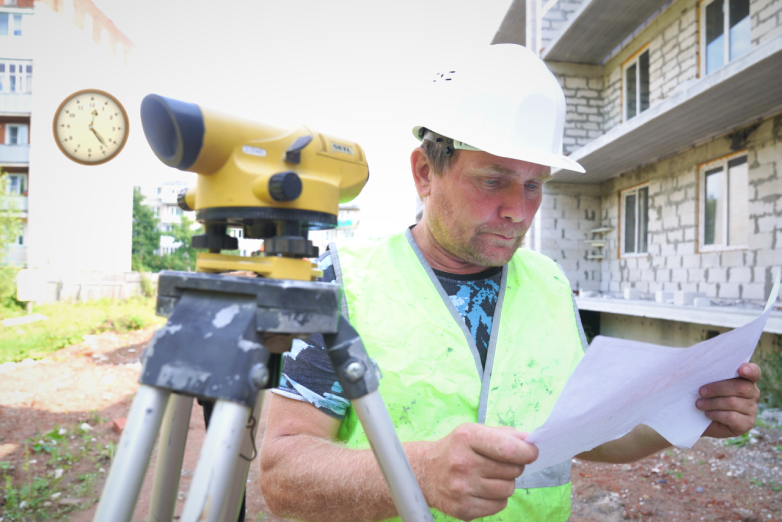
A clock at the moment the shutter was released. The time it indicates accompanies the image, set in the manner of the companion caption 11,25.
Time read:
12,23
